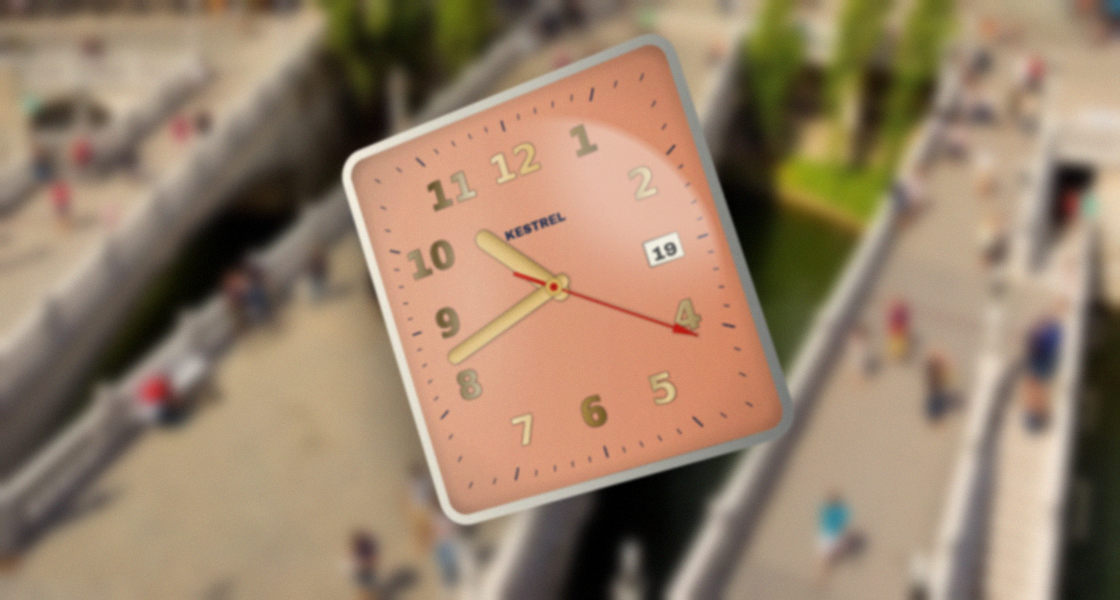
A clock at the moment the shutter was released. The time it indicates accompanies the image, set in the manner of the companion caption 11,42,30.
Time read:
10,42,21
